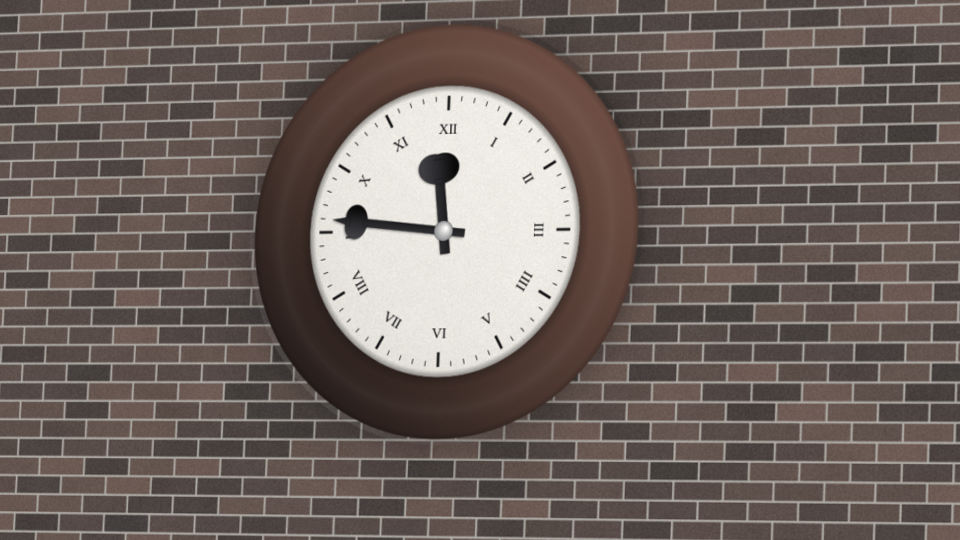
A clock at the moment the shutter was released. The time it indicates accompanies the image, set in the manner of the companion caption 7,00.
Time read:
11,46
